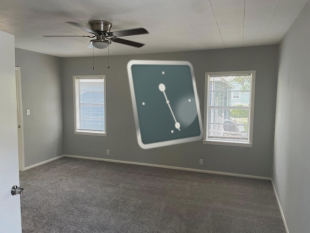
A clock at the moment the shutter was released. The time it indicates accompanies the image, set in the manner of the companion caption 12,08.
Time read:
11,27
